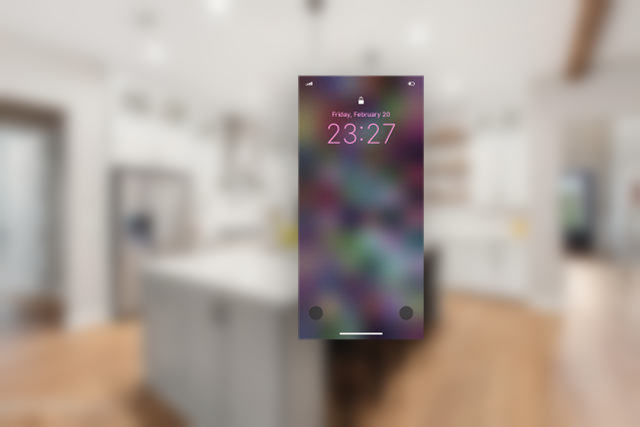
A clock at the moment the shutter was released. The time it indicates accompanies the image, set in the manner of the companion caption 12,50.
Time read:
23,27
